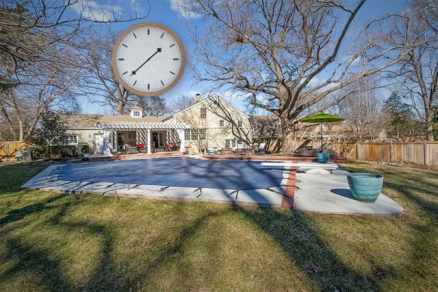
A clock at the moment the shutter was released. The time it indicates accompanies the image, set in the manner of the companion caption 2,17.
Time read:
1,38
